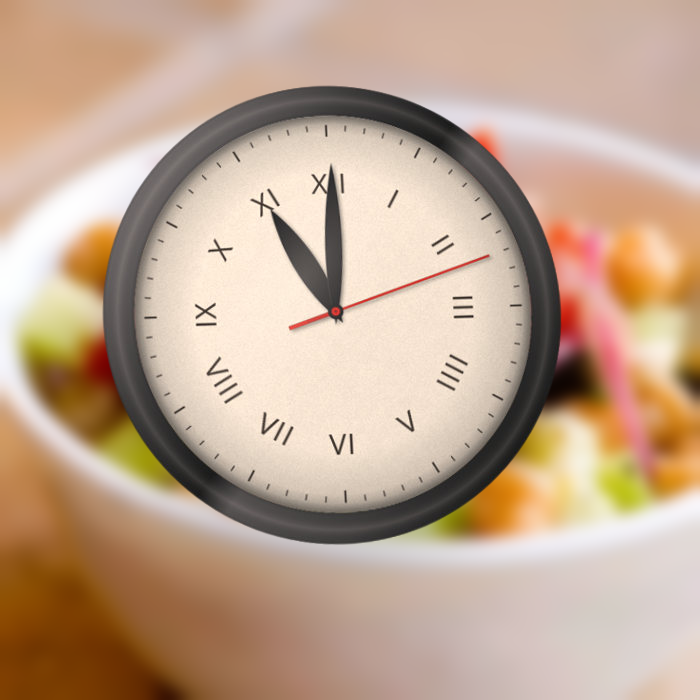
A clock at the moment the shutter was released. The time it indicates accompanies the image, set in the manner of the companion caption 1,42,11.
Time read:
11,00,12
